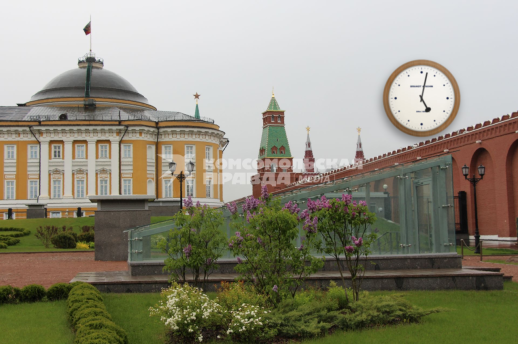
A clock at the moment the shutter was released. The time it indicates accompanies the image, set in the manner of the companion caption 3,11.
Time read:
5,02
